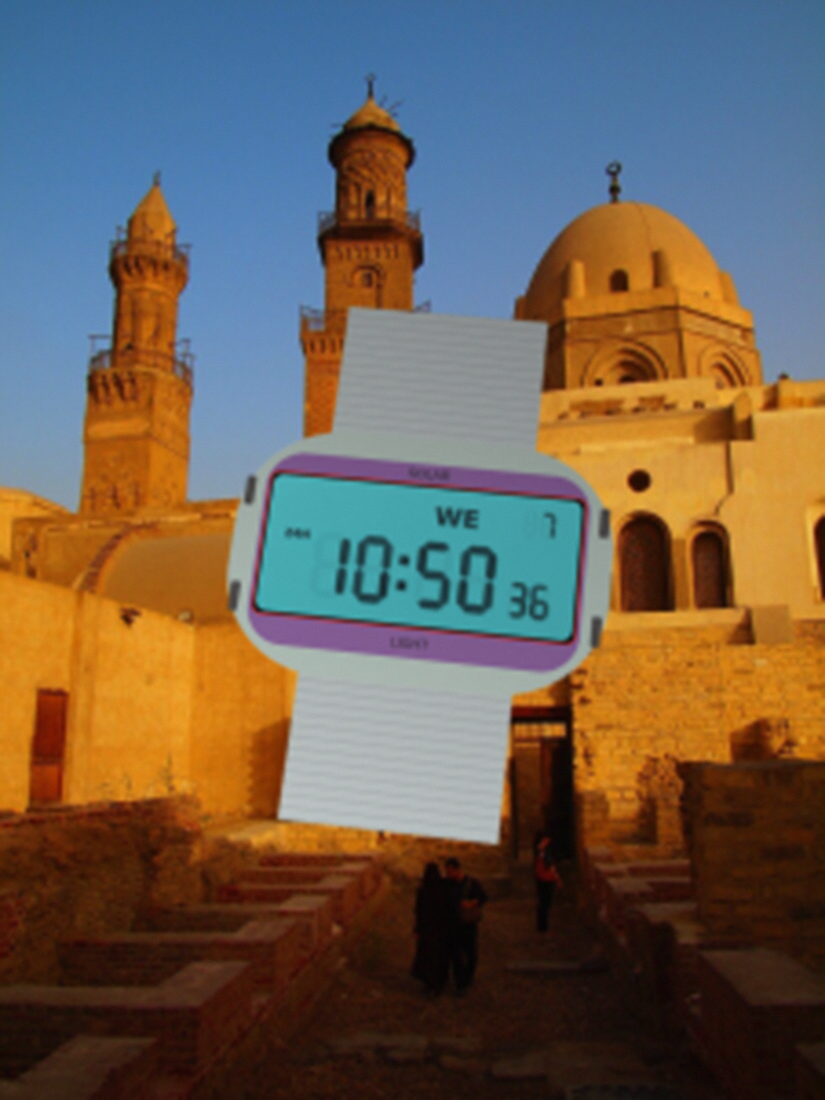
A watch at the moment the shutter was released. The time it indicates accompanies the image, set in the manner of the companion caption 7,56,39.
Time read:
10,50,36
